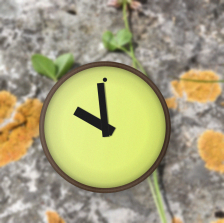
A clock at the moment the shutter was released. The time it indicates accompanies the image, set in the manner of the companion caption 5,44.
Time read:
9,59
